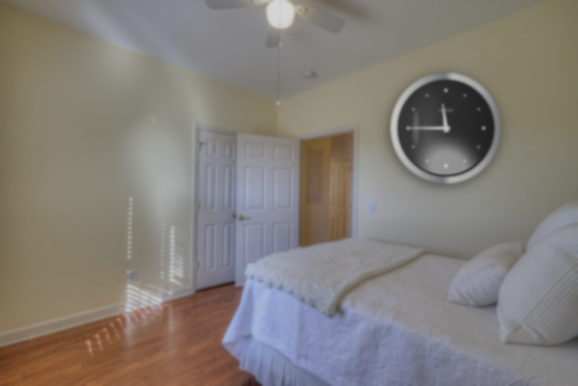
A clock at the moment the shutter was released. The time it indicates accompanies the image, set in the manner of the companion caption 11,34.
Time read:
11,45
